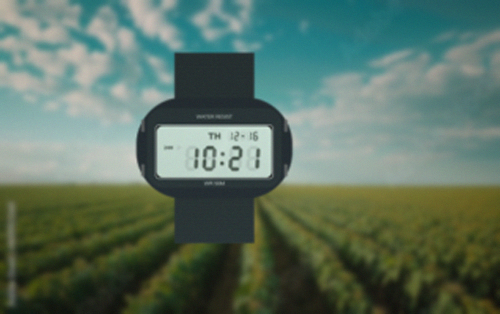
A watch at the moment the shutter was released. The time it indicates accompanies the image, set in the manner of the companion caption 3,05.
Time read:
10,21
